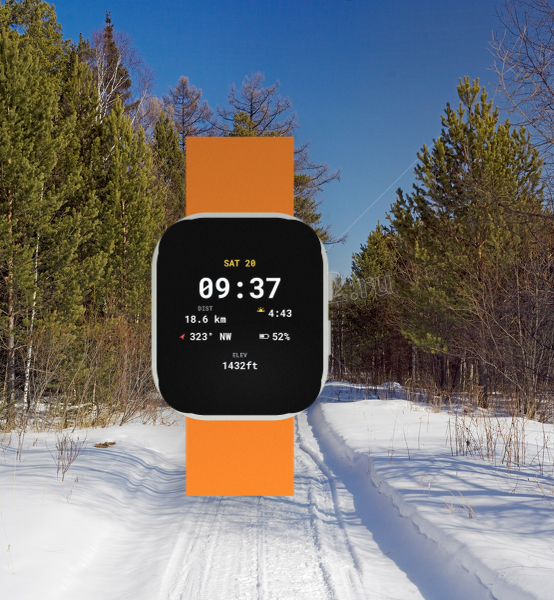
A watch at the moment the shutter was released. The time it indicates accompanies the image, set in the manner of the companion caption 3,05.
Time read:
9,37
